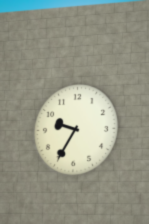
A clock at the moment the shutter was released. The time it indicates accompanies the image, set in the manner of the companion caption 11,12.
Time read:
9,35
